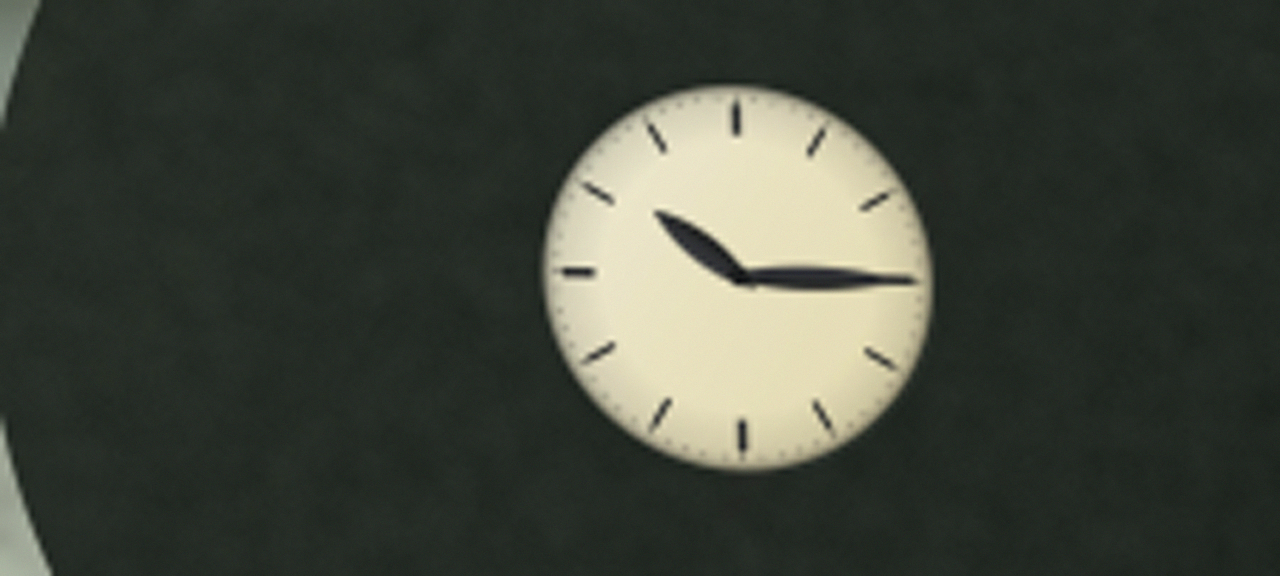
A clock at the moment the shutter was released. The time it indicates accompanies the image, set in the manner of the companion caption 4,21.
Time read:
10,15
